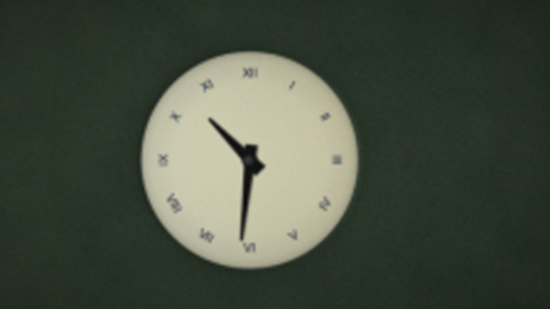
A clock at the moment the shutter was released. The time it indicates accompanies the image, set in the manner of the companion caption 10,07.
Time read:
10,31
